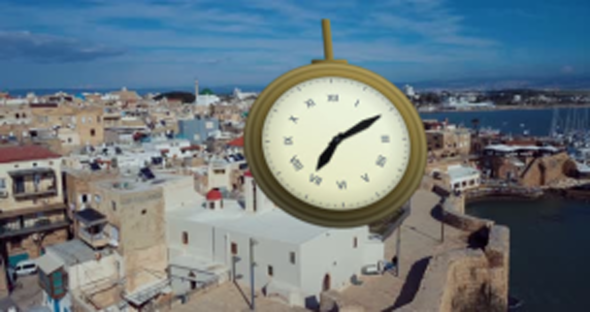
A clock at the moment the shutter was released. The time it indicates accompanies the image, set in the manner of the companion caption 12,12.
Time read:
7,10
